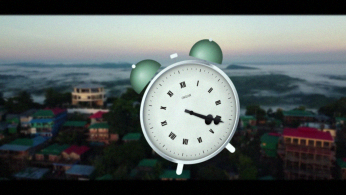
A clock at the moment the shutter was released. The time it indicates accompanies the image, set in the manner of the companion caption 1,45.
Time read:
4,21
